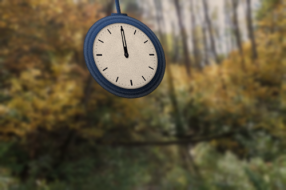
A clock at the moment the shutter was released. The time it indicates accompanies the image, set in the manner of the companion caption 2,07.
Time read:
12,00
